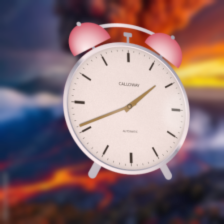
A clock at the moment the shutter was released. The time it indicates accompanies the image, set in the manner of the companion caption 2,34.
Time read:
1,41
